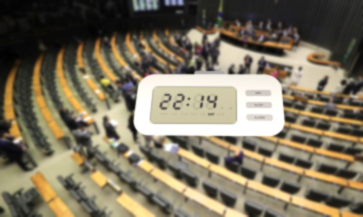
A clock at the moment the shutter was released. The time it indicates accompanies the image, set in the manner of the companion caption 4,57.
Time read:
22,14
